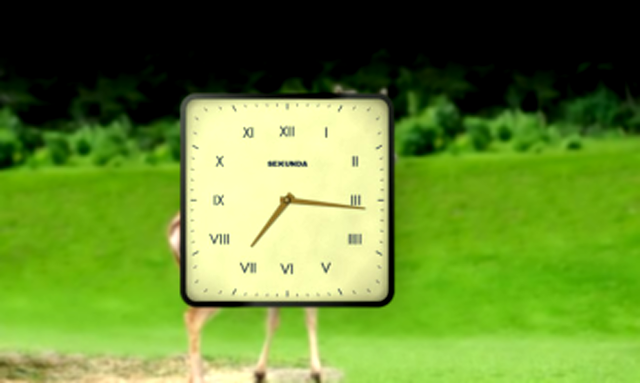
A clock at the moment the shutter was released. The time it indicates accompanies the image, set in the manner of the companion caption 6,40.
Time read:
7,16
